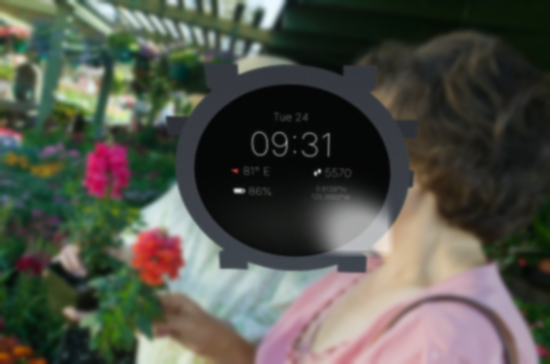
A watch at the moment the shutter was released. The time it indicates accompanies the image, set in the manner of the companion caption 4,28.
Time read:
9,31
